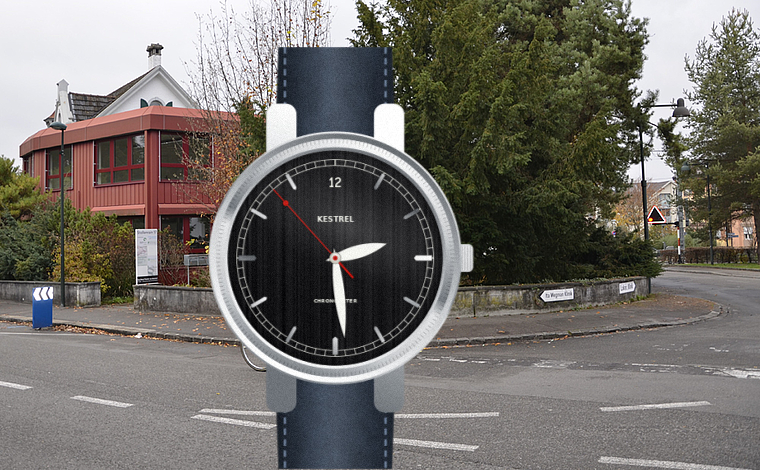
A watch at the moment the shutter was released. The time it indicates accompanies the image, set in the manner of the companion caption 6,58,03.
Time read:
2,28,53
